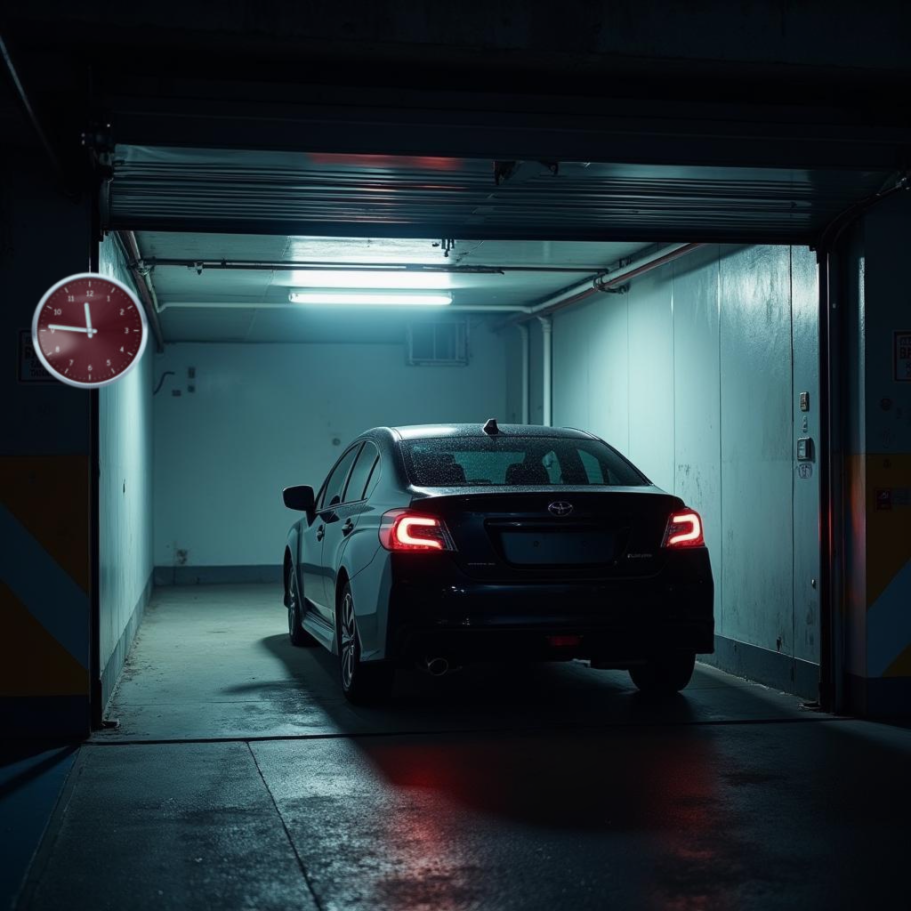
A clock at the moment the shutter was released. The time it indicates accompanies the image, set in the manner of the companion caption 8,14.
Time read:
11,46
